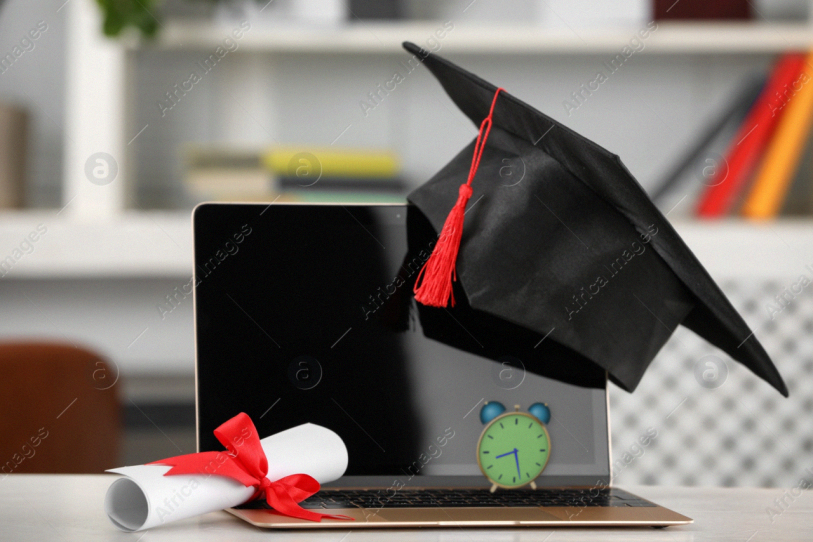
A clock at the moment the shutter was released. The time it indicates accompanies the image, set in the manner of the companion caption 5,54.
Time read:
8,28
